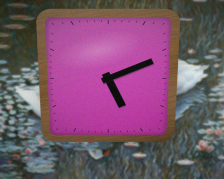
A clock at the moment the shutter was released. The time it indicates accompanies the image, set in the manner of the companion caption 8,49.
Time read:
5,11
